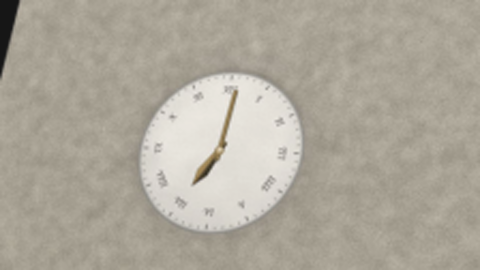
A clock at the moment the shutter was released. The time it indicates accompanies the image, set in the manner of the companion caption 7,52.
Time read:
7,01
